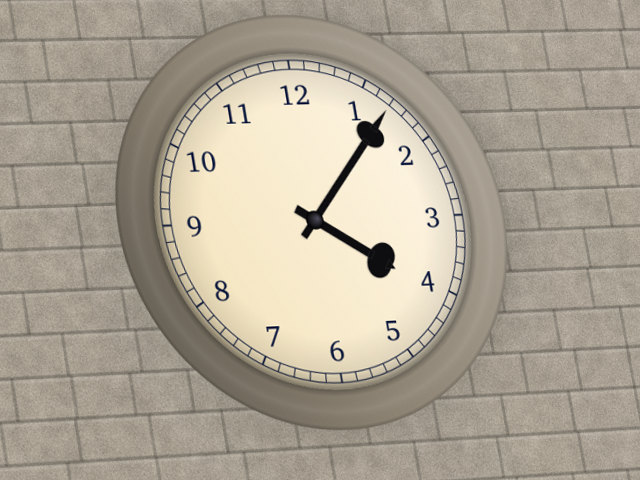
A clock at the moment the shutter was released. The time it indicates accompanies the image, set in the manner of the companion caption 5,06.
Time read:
4,07
